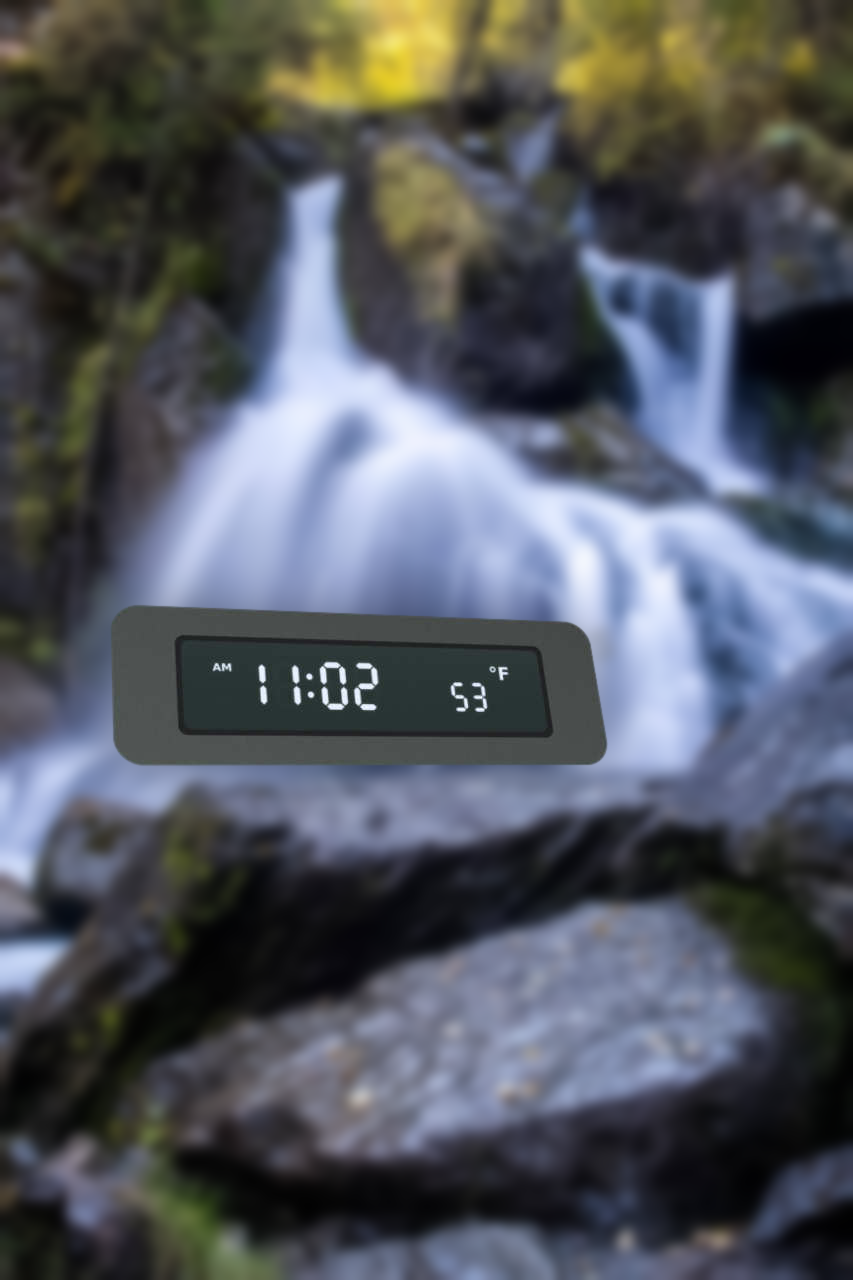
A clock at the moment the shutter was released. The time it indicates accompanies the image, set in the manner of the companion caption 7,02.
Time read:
11,02
